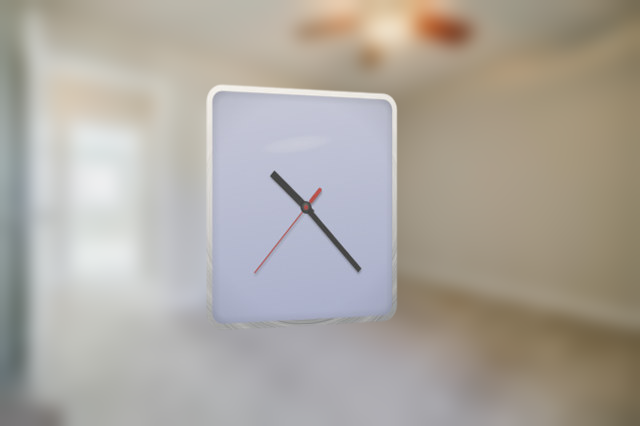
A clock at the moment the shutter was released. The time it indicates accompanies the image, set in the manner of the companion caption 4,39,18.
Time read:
10,22,37
